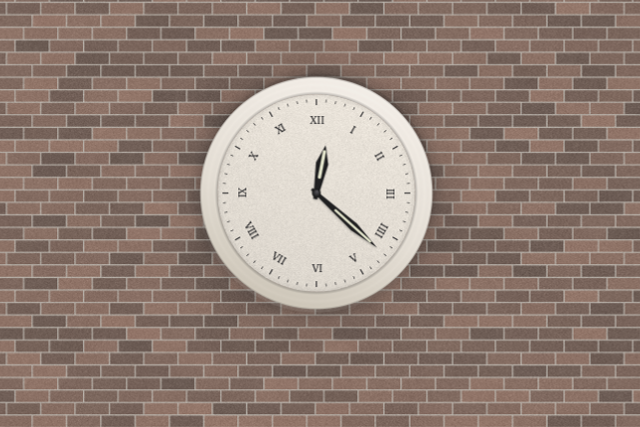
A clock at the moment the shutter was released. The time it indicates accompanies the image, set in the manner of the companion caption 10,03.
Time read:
12,22
